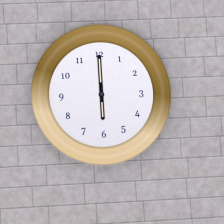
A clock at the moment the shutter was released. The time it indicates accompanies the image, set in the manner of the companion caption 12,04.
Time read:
6,00
